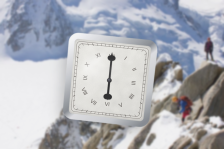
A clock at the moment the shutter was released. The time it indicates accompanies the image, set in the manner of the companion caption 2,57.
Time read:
6,00
